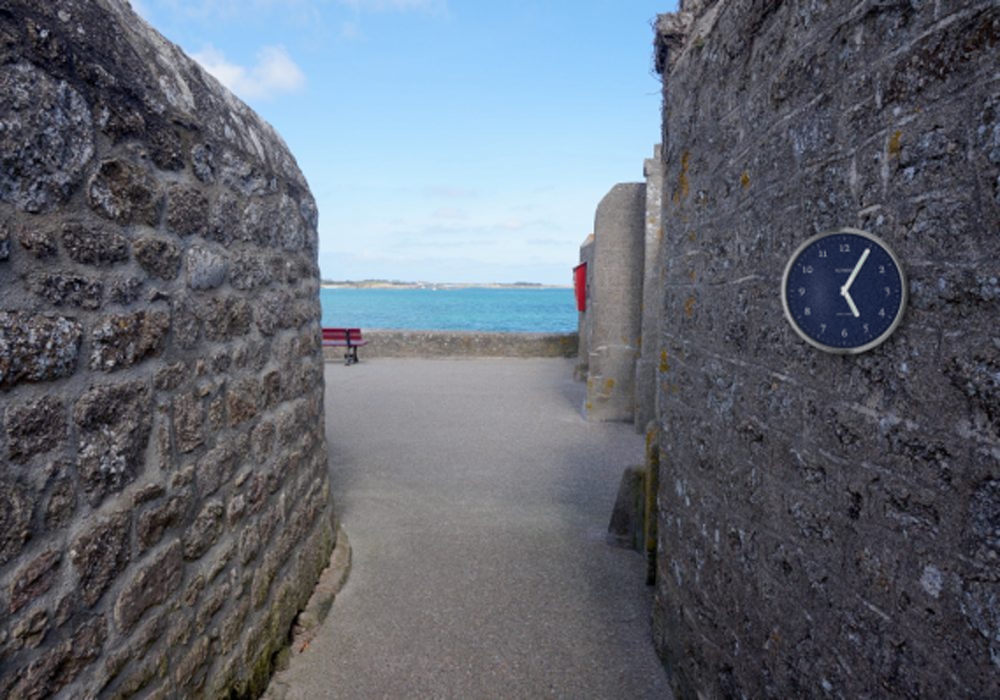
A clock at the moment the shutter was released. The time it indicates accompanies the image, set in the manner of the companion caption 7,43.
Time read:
5,05
